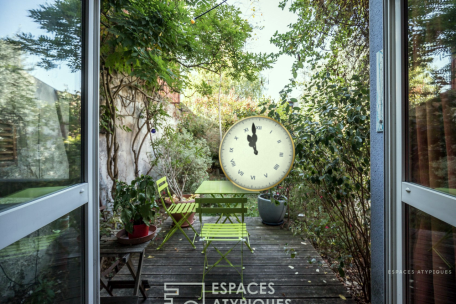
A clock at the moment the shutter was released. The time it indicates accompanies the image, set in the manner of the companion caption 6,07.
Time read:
10,58
